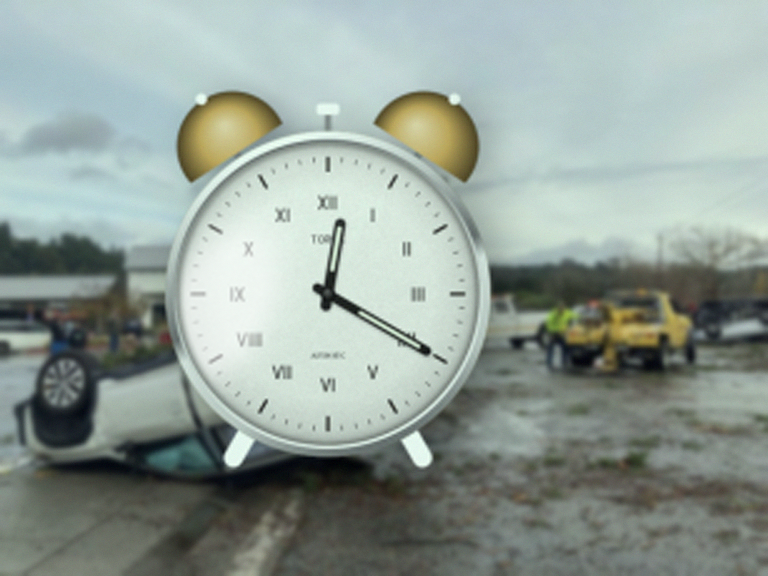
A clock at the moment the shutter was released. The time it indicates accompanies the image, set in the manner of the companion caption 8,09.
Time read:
12,20
